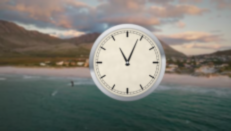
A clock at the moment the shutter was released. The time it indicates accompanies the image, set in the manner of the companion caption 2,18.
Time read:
11,04
